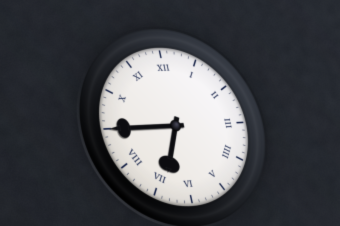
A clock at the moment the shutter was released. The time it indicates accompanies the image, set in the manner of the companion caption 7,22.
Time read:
6,45
